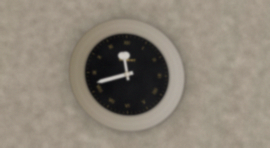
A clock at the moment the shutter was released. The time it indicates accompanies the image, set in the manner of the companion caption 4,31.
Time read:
11,42
